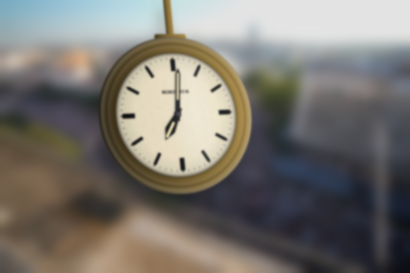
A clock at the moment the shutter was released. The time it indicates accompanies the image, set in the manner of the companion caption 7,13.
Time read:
7,01
